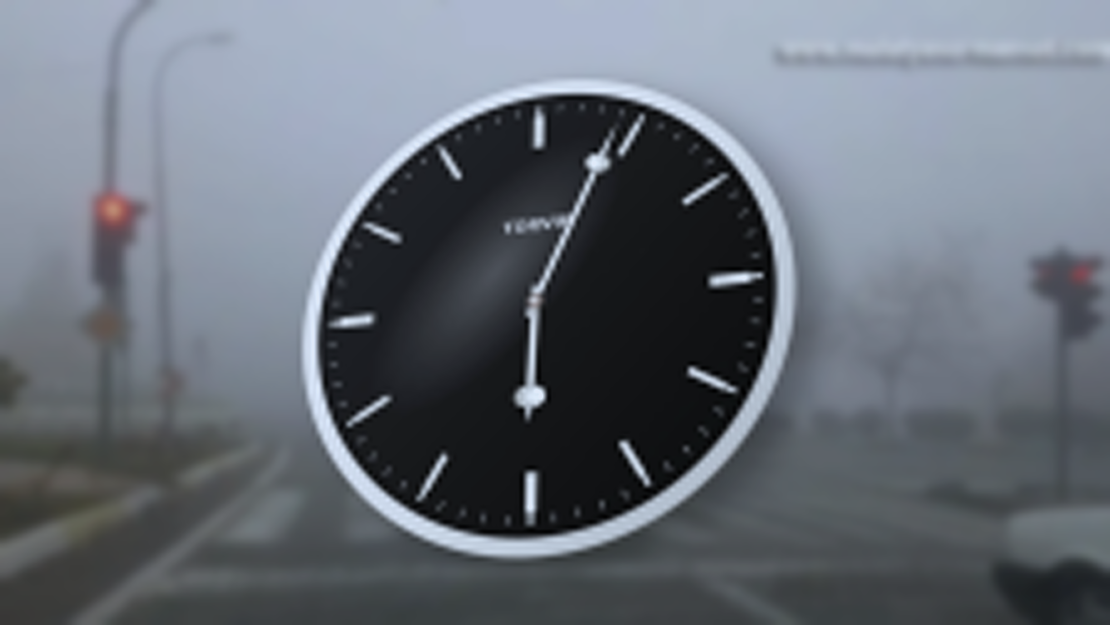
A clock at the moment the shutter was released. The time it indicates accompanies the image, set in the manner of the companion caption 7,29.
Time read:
6,04
